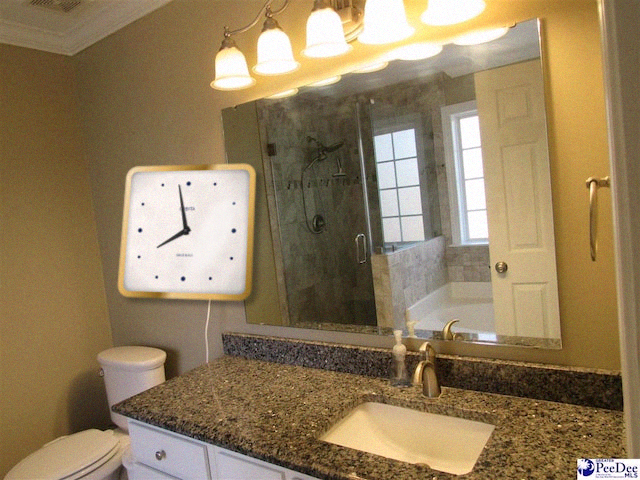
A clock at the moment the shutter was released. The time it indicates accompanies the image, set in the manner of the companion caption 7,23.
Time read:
7,58
